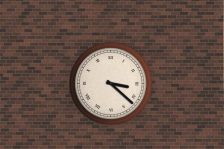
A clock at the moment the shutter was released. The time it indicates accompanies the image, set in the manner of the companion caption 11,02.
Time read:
3,22
